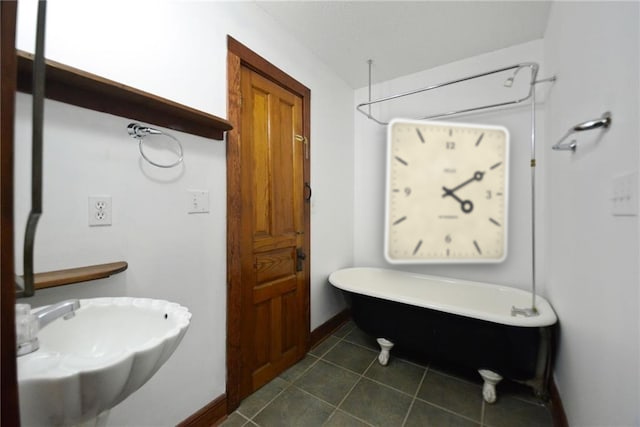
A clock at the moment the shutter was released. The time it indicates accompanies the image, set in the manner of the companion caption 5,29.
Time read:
4,10
